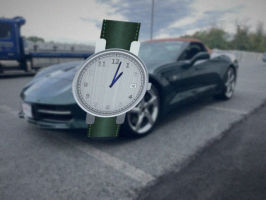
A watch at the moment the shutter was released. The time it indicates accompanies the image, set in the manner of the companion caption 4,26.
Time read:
1,02
